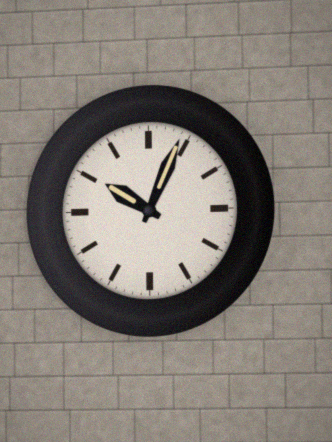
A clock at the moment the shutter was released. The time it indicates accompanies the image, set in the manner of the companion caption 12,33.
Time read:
10,04
